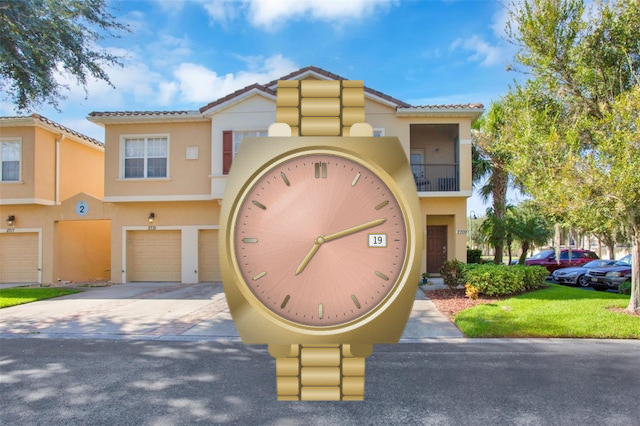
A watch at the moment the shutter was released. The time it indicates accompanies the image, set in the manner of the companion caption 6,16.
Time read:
7,12
